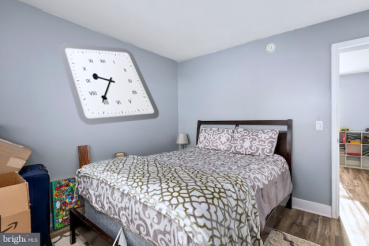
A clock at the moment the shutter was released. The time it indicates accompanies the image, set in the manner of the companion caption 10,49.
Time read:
9,36
